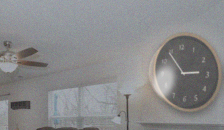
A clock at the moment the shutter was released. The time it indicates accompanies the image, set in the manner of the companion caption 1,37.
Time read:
2,54
